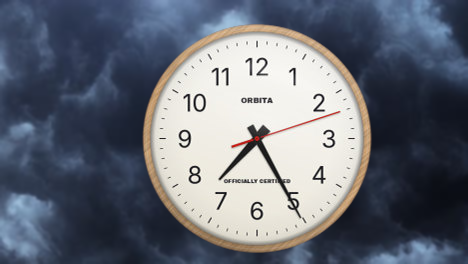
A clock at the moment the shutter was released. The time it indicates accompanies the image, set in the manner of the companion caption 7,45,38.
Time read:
7,25,12
